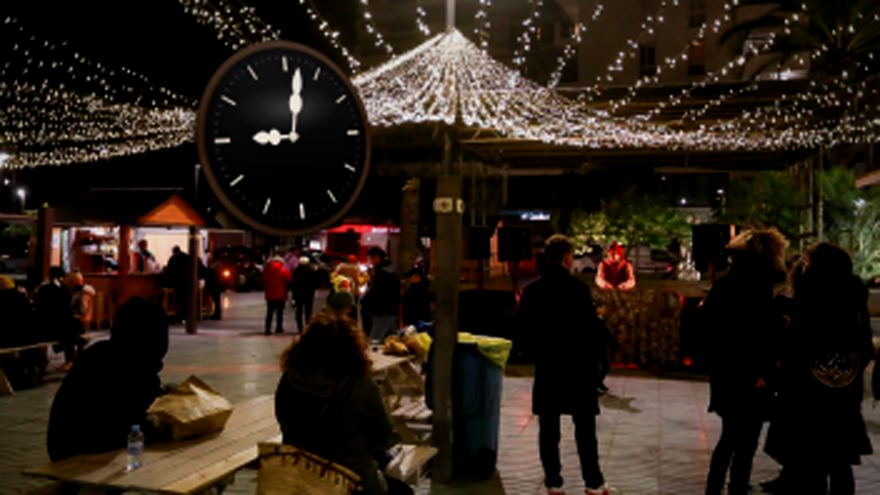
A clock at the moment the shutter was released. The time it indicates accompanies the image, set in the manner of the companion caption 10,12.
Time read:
9,02
